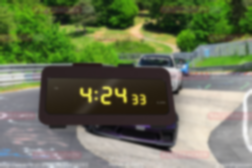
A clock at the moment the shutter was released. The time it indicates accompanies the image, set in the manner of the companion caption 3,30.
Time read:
4,24
